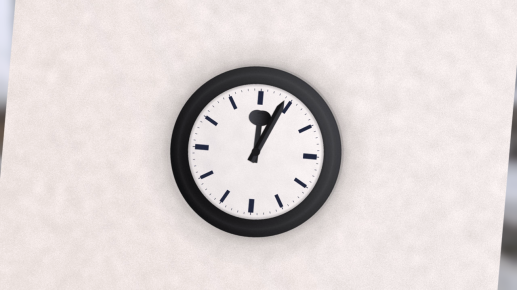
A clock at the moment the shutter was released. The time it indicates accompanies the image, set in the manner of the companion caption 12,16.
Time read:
12,04
